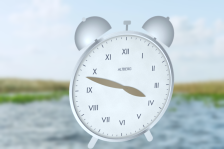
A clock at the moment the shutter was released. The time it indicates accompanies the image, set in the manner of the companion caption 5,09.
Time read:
3,48
